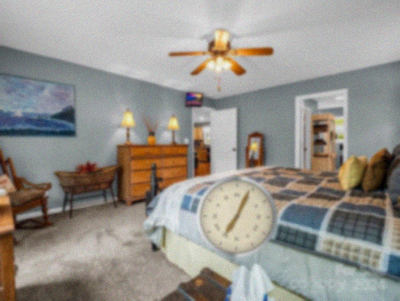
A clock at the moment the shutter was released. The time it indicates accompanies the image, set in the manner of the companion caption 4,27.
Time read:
7,04
